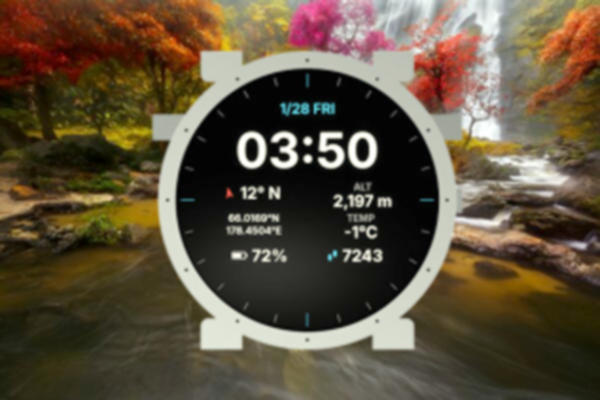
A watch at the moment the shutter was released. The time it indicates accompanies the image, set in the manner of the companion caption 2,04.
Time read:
3,50
